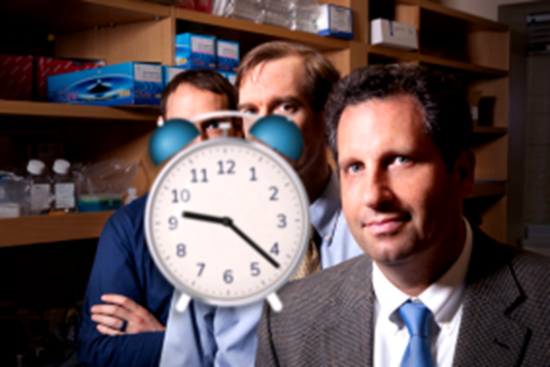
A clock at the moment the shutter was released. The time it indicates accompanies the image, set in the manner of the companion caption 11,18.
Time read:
9,22
